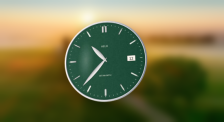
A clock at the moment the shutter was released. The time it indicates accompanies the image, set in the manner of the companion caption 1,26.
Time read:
10,37
